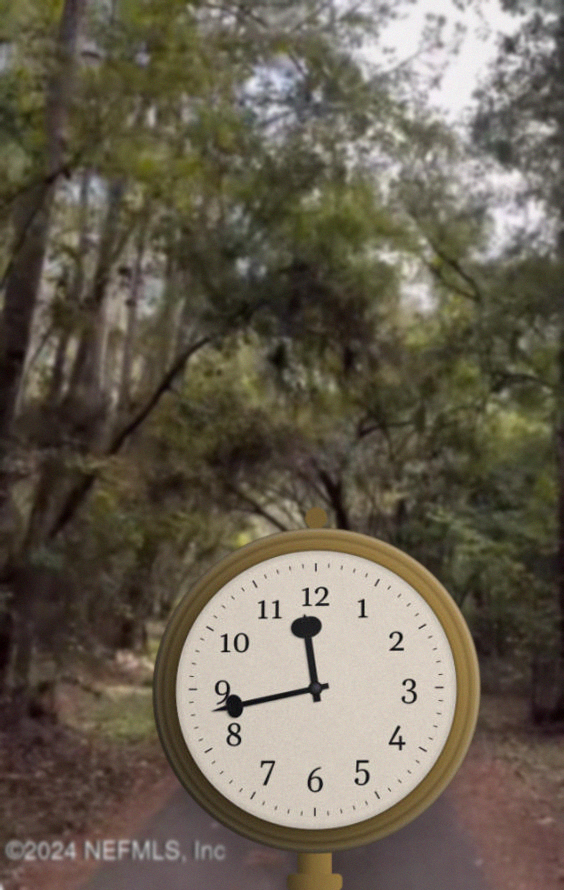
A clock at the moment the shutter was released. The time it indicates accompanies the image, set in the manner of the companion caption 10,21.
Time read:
11,43
